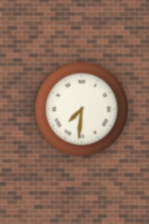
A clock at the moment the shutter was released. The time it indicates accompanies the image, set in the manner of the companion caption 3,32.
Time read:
7,31
